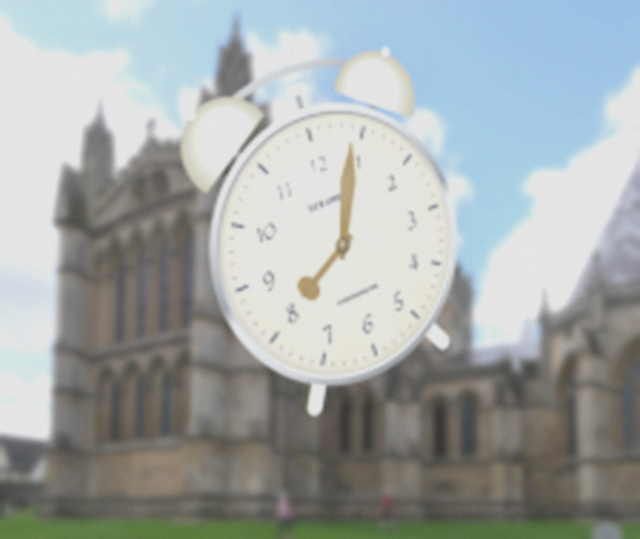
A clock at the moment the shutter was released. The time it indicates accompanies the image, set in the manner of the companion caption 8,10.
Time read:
8,04
